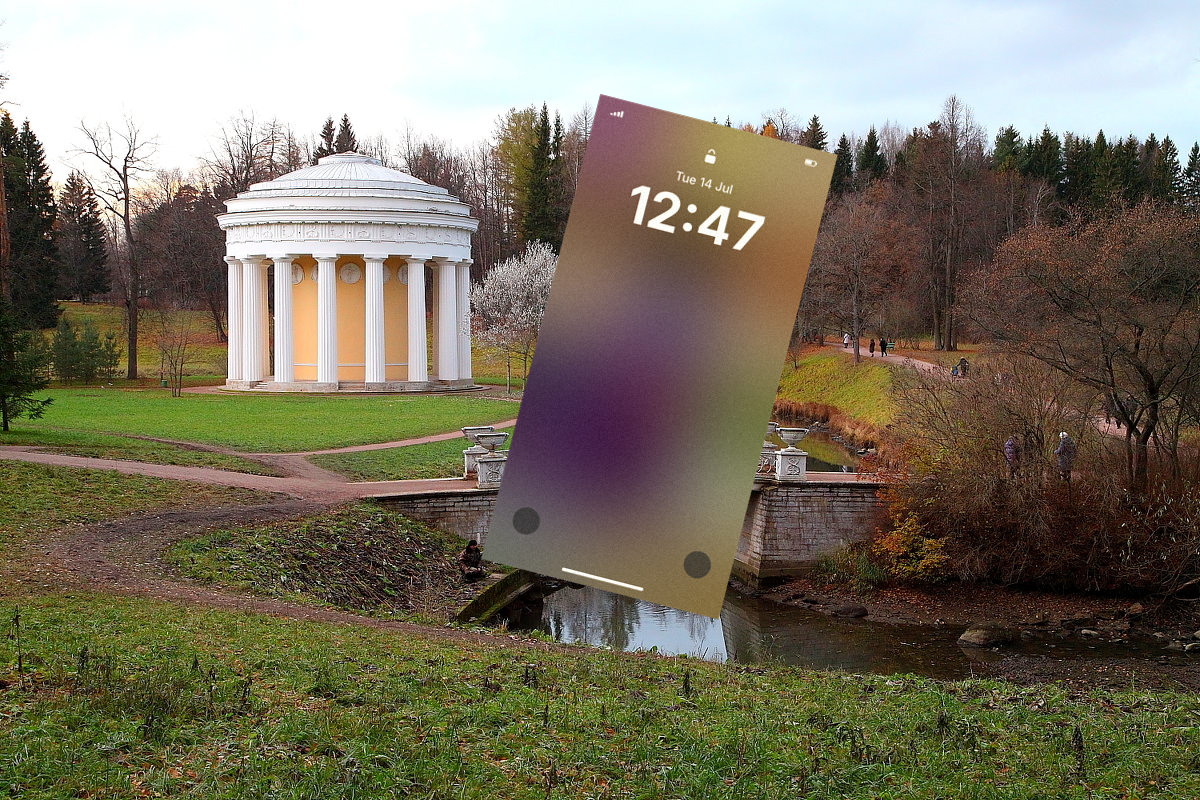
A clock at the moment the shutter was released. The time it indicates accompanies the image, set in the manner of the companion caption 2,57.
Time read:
12,47
